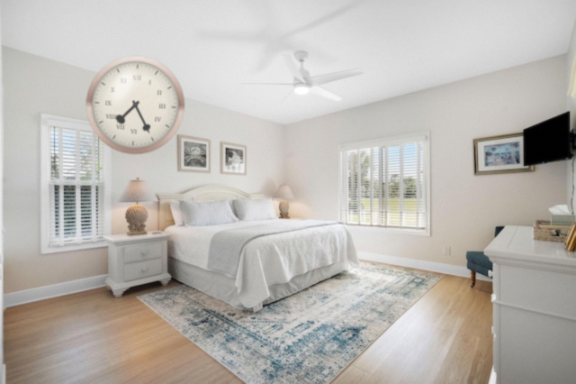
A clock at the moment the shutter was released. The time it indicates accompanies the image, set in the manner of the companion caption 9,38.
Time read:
7,25
